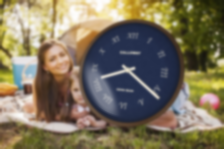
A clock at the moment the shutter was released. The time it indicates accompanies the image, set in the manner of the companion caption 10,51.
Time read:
8,21
